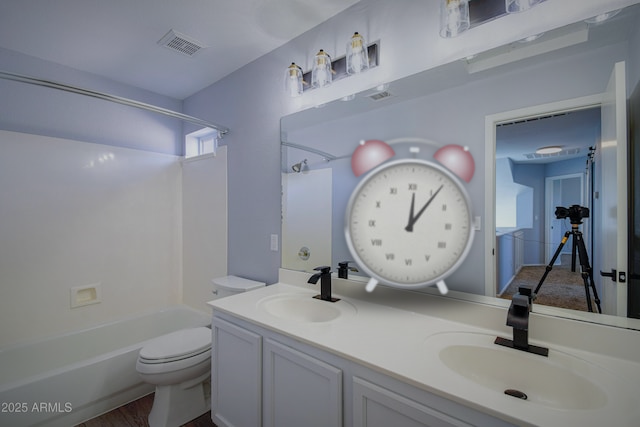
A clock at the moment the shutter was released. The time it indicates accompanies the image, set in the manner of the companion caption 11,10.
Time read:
12,06
